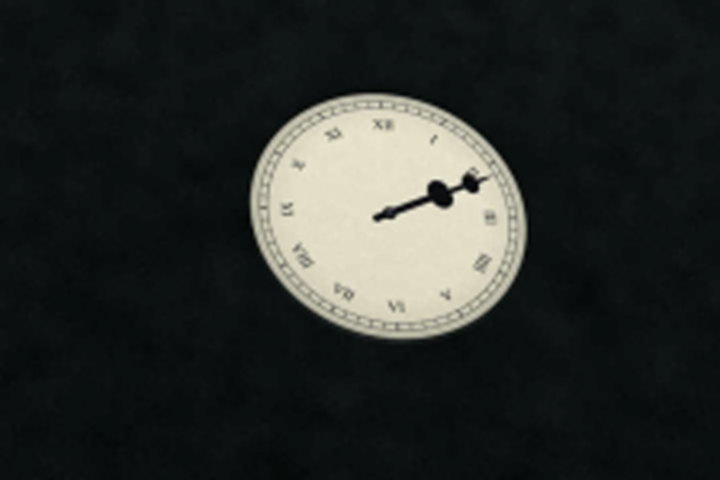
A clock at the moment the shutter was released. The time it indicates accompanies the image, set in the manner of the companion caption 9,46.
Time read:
2,11
